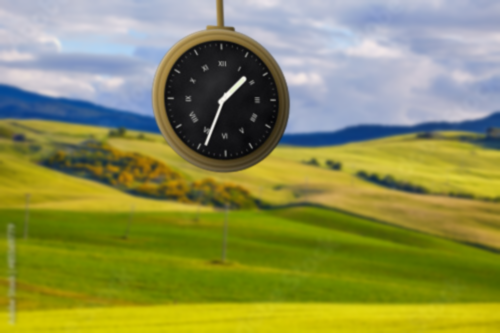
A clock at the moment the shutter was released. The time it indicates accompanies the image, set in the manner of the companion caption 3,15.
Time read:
1,34
